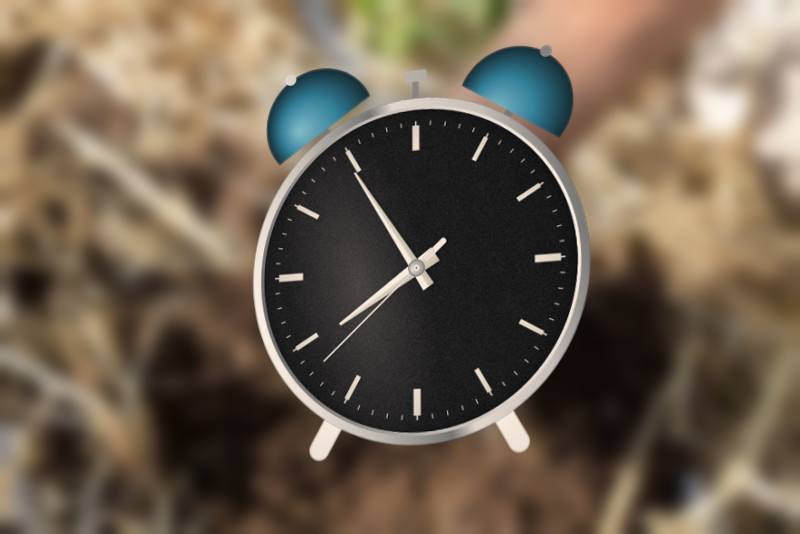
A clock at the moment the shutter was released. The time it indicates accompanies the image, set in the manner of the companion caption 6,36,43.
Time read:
7,54,38
